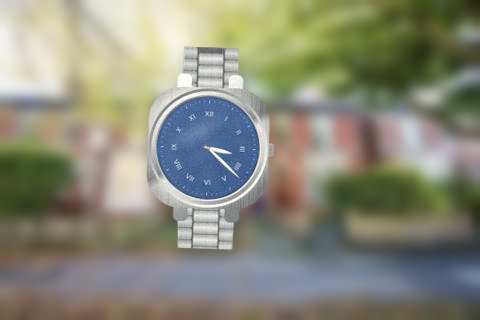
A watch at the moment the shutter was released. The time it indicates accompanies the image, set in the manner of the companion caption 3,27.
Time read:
3,22
